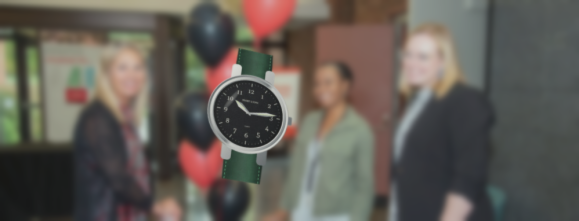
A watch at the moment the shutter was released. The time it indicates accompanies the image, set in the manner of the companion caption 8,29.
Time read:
10,14
